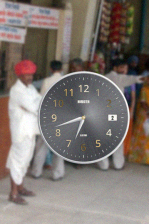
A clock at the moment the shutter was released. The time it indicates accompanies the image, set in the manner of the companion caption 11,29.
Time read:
6,42
